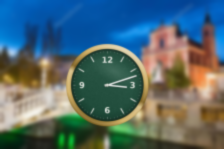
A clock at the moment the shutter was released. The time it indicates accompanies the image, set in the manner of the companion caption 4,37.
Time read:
3,12
